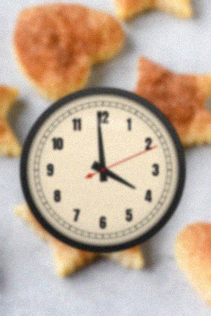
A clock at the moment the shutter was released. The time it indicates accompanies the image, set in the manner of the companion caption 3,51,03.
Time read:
3,59,11
